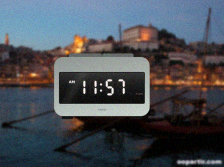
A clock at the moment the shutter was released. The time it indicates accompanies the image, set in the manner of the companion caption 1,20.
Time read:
11,57
